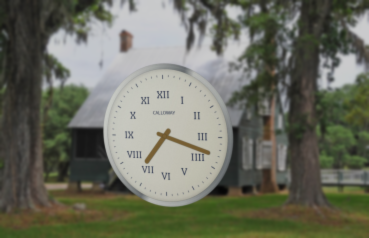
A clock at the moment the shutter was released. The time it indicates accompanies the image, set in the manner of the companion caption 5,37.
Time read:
7,18
